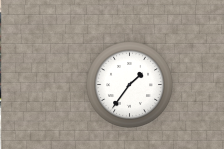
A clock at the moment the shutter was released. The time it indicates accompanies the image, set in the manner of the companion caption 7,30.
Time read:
1,36
